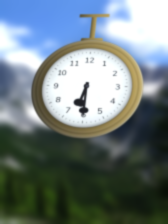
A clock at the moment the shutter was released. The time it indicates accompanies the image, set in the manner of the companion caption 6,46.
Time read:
6,30
